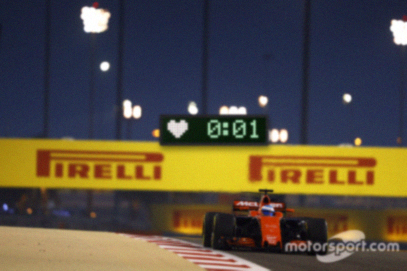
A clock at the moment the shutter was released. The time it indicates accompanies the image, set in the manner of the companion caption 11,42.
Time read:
0,01
